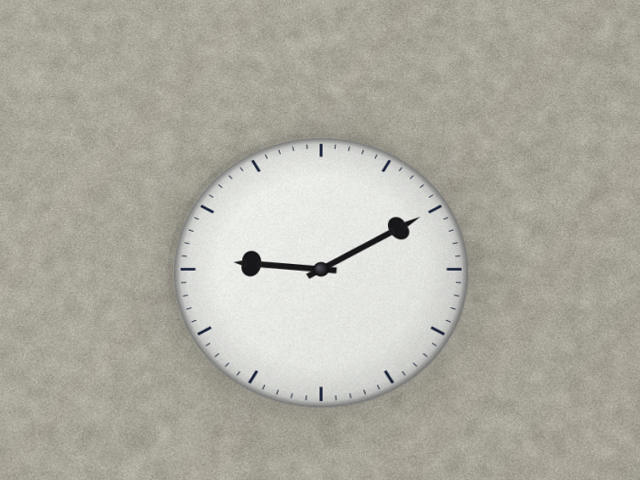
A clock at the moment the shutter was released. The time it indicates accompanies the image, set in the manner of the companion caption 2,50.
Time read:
9,10
